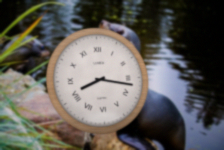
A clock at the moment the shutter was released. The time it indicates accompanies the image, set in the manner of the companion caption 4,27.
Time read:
8,17
